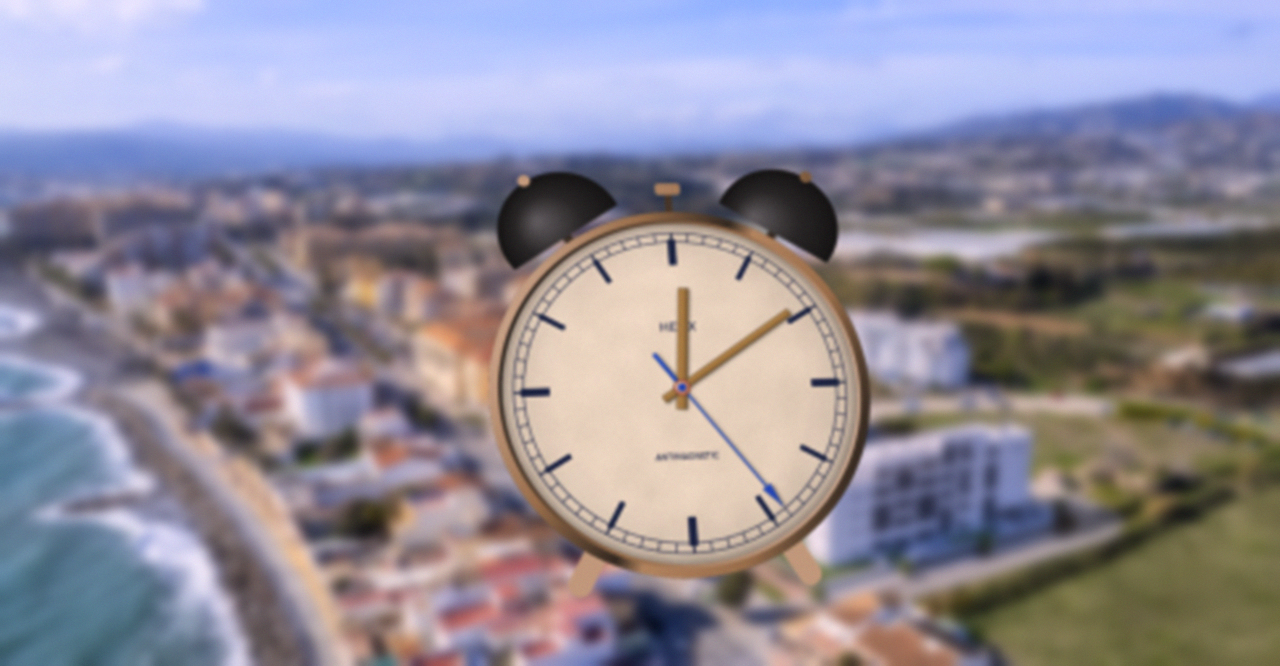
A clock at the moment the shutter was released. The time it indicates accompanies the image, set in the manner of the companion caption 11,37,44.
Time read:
12,09,24
